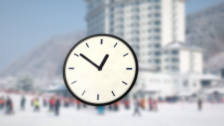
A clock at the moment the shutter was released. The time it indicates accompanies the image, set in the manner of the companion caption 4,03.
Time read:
12,51
